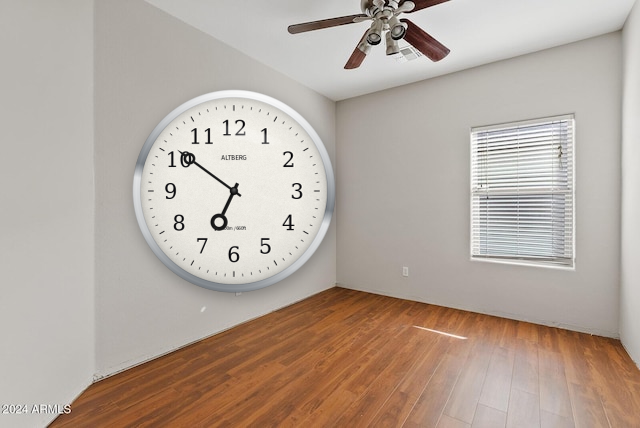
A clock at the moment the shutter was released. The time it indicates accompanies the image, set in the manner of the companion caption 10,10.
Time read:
6,51
